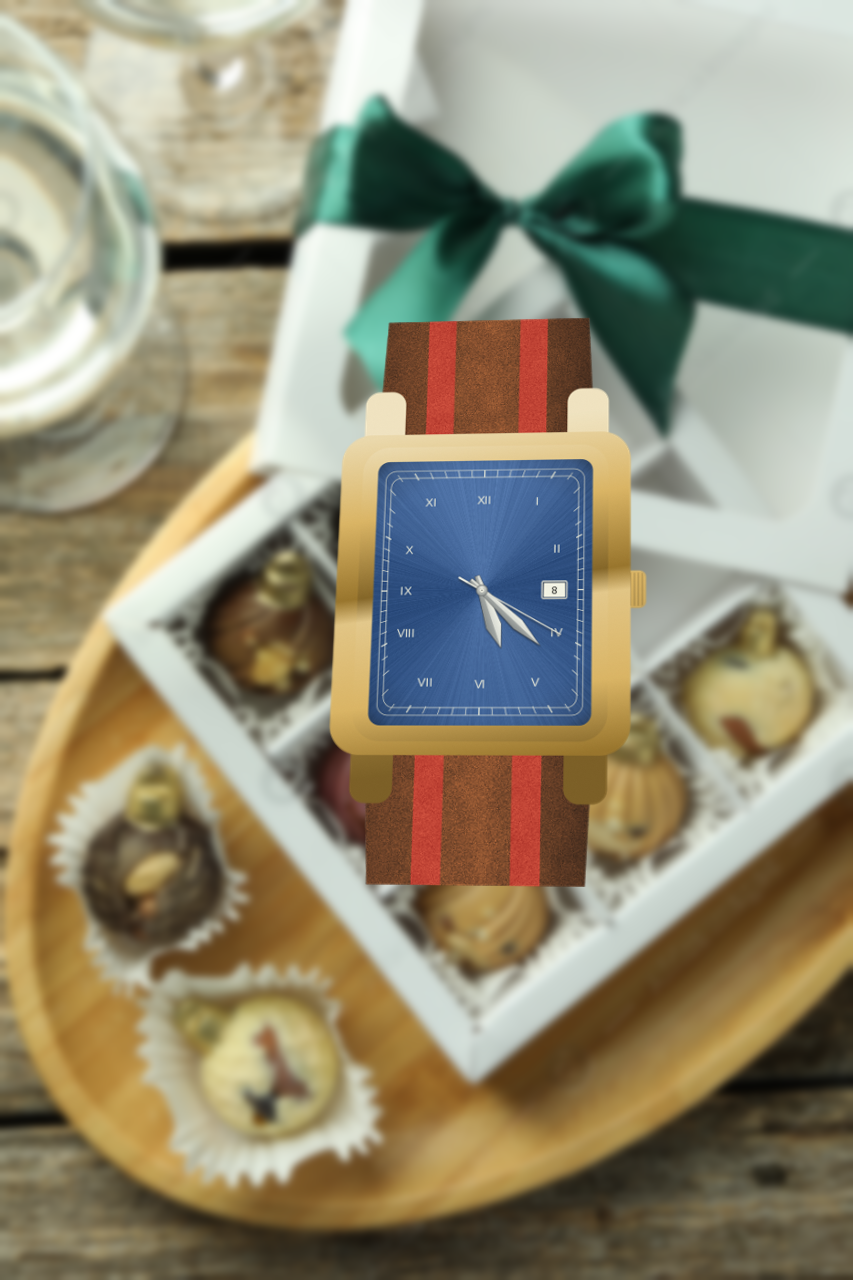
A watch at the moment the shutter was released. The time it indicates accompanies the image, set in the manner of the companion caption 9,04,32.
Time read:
5,22,20
